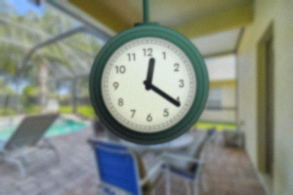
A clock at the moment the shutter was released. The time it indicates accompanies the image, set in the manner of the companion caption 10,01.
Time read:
12,21
